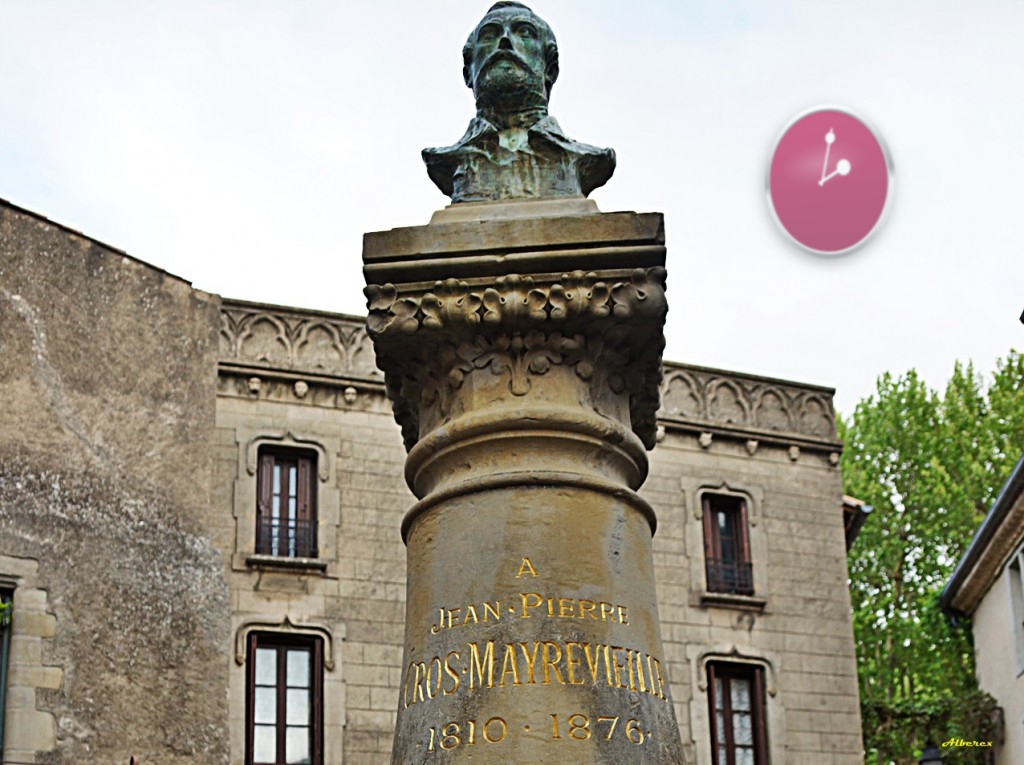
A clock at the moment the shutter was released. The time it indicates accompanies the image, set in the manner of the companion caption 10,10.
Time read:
2,02
